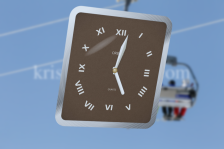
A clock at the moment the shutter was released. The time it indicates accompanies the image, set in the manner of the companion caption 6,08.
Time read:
5,02
